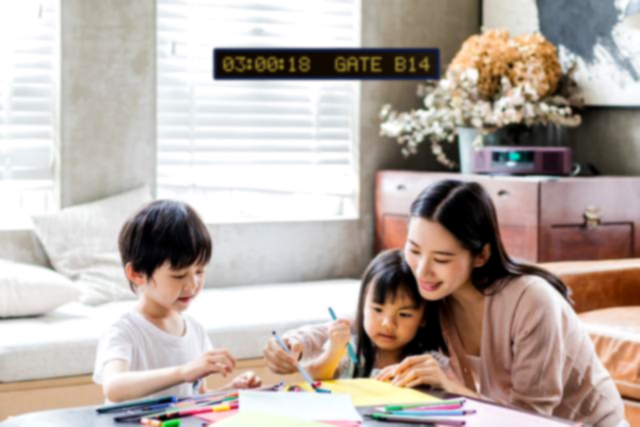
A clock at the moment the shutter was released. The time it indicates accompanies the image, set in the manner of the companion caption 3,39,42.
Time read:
3,00,18
